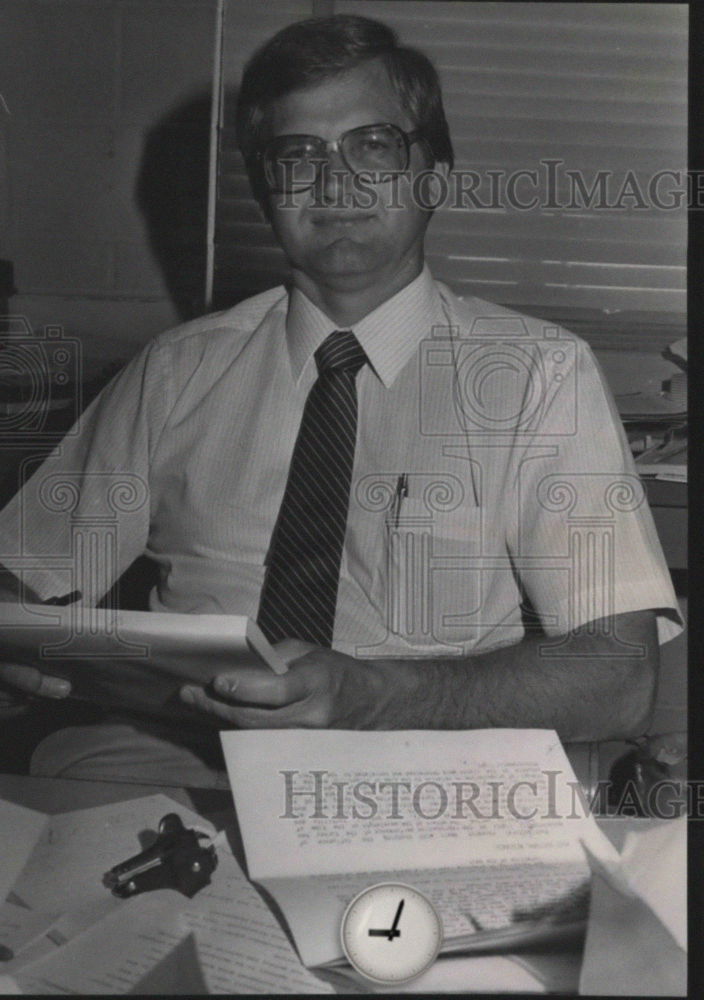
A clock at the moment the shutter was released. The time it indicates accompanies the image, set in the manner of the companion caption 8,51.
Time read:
9,03
